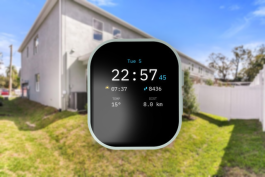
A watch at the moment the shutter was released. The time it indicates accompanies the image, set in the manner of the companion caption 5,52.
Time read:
22,57
